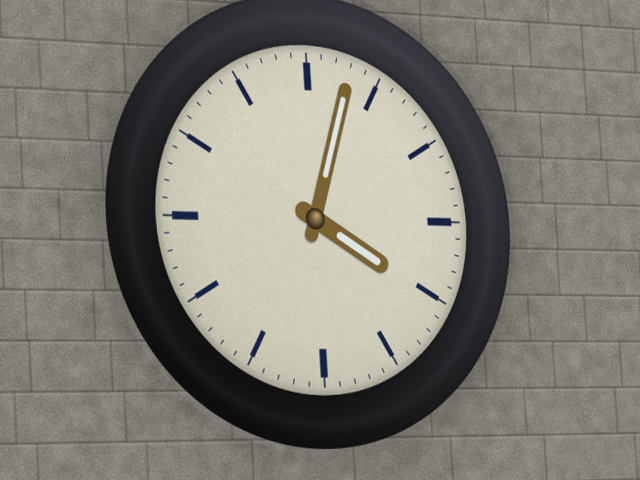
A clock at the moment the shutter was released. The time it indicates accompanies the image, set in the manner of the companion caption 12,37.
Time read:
4,03
